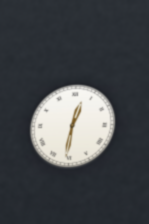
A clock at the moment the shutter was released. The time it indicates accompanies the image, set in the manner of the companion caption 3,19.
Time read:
12,31
